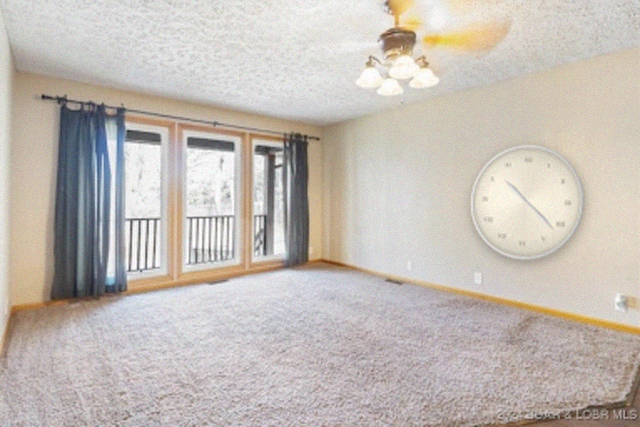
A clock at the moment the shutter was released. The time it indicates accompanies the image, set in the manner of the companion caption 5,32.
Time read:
10,22
